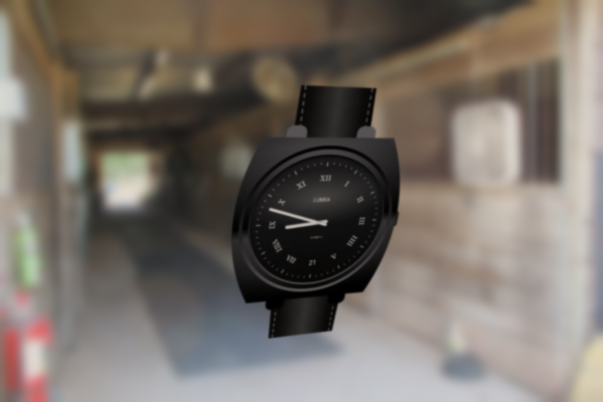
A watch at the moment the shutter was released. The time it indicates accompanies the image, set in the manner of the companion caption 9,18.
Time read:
8,48
